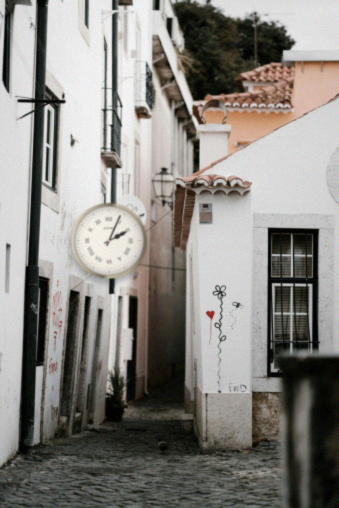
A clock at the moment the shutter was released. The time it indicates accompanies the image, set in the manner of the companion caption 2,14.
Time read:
2,04
